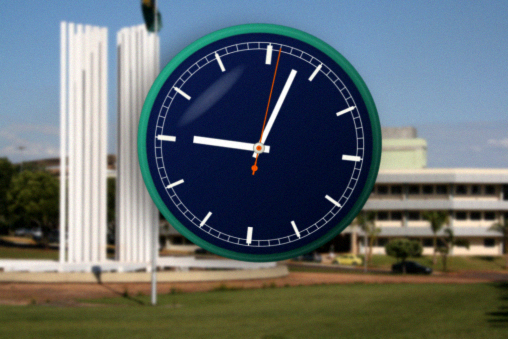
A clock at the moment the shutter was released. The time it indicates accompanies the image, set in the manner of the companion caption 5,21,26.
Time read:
9,03,01
